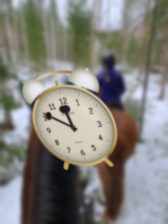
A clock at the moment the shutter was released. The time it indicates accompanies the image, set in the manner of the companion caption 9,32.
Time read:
11,51
